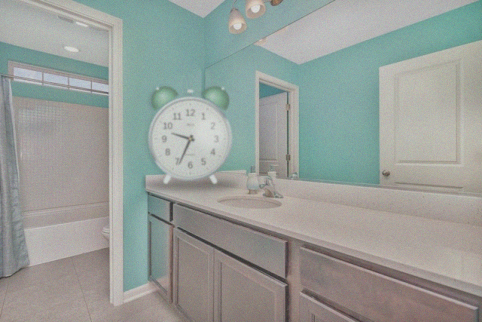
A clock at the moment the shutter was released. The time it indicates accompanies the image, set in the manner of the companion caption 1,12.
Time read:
9,34
